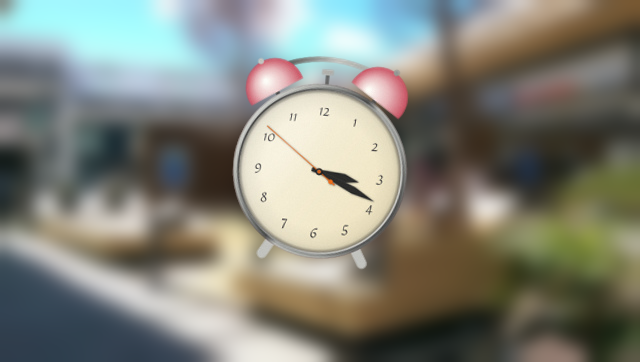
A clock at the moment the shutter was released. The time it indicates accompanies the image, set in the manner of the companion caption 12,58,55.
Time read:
3,18,51
